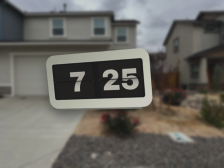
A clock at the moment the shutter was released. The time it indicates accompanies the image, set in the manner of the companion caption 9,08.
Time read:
7,25
